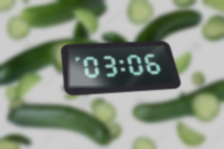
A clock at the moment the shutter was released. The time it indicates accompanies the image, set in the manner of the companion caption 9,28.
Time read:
3,06
